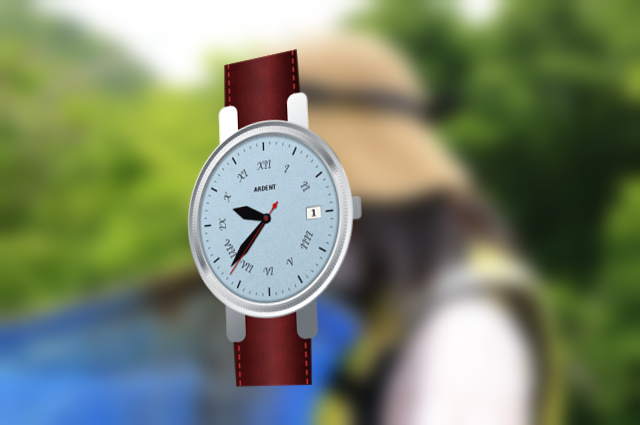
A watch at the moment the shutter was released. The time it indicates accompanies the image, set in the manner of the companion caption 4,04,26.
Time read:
9,37,37
